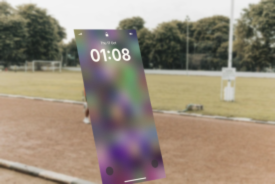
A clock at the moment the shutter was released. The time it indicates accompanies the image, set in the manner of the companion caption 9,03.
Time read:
1,08
